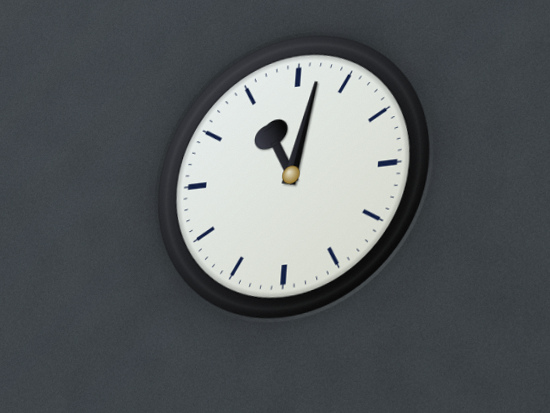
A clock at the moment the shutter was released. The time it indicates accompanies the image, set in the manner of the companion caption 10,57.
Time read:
11,02
